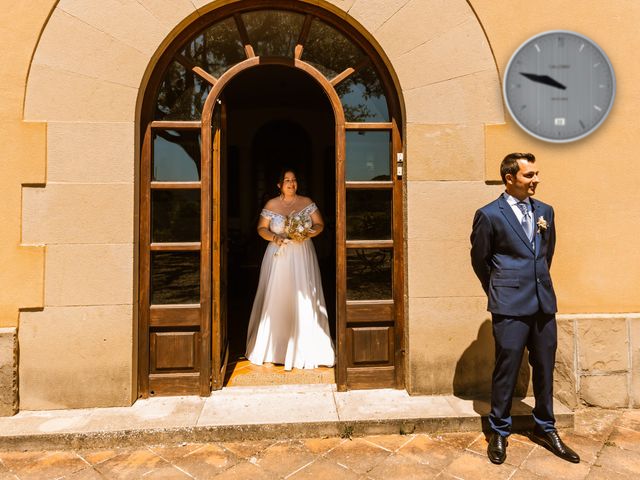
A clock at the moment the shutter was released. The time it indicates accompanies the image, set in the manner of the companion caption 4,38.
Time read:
9,48
